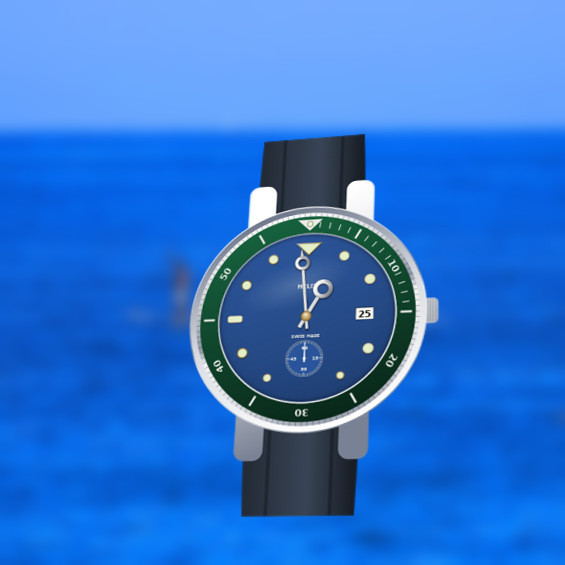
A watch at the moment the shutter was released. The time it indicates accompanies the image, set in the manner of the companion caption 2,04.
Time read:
12,59
